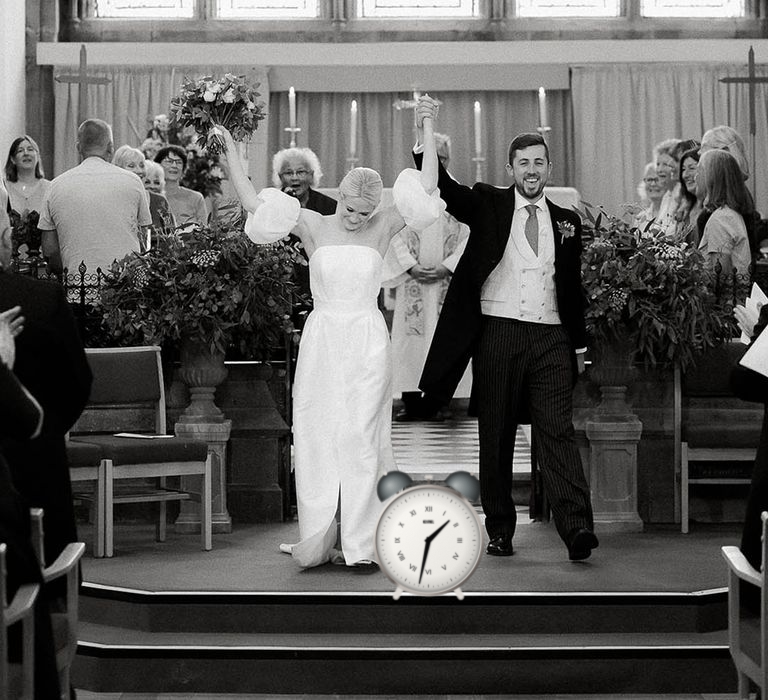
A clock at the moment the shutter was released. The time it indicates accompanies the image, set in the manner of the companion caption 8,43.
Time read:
1,32
